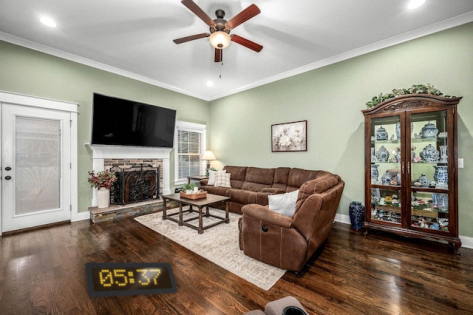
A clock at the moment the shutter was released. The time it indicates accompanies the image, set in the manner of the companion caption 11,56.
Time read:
5,37
